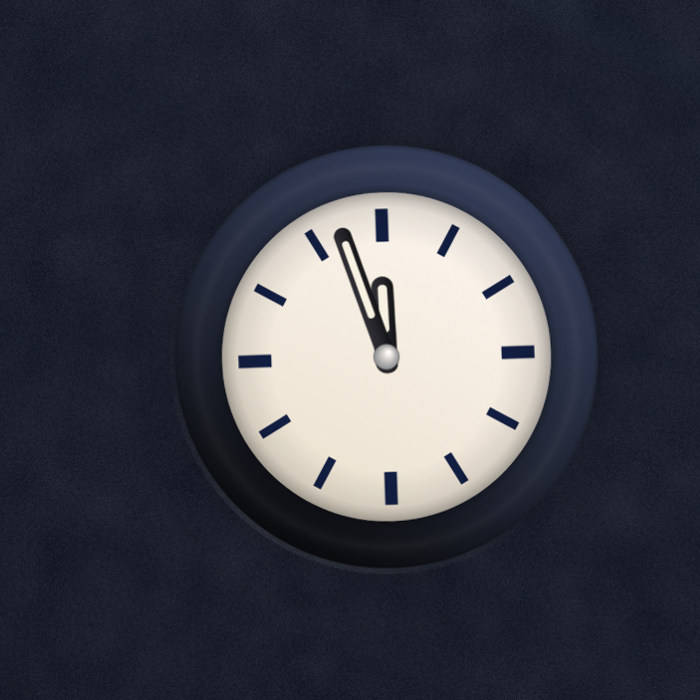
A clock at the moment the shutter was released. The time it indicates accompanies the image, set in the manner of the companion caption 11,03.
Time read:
11,57
